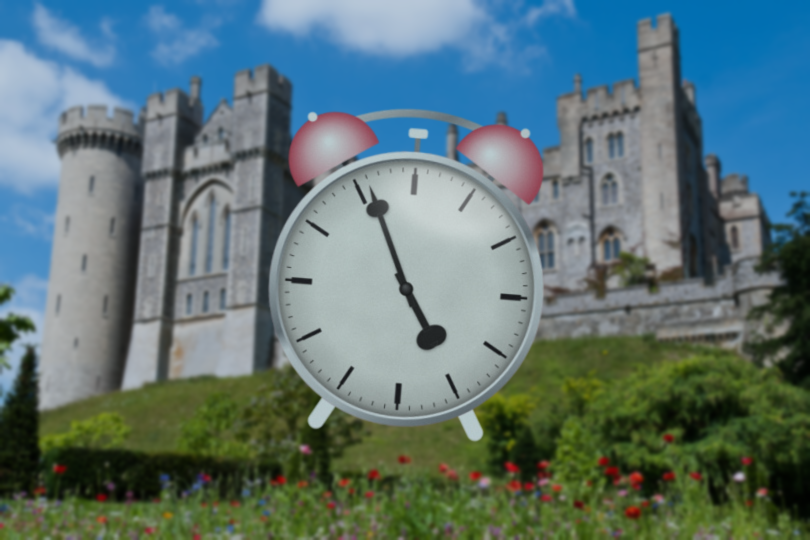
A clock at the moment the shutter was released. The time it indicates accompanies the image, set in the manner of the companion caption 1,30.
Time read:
4,56
